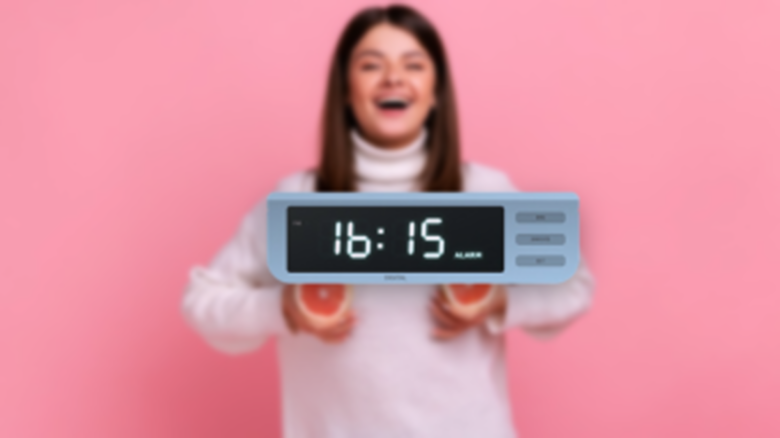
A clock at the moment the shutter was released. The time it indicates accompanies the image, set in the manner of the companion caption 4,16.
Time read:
16,15
